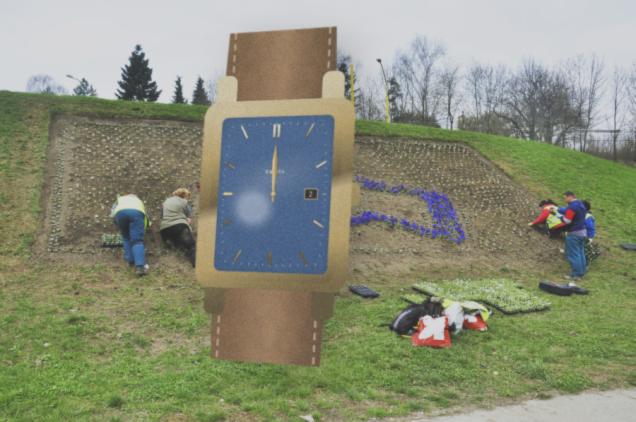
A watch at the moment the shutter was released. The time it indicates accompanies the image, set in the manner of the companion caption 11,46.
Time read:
12,00
